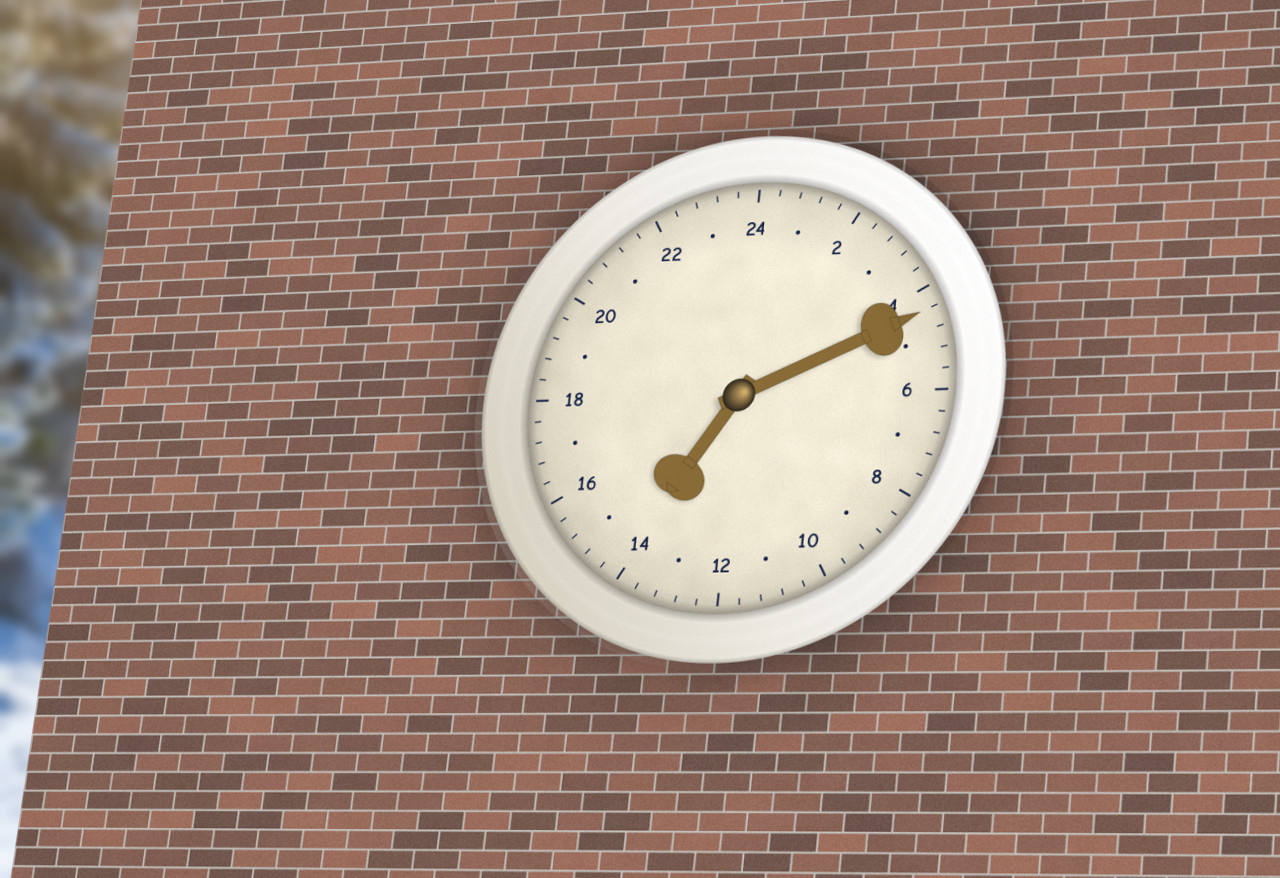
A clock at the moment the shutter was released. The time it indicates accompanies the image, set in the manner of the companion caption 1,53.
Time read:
14,11
